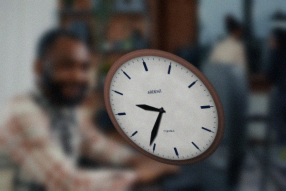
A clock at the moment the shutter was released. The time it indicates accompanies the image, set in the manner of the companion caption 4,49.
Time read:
9,36
